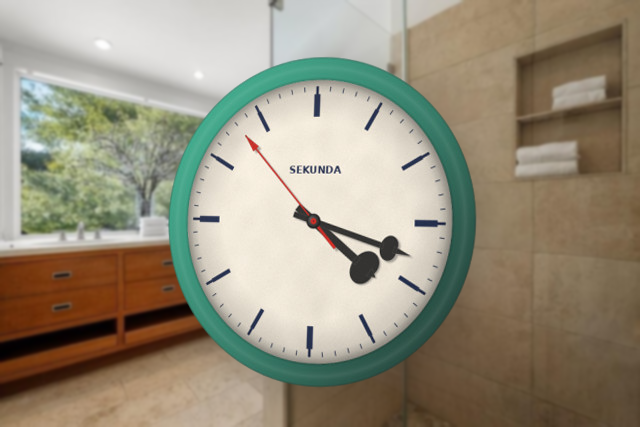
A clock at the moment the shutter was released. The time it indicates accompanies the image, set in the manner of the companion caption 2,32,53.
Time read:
4,17,53
